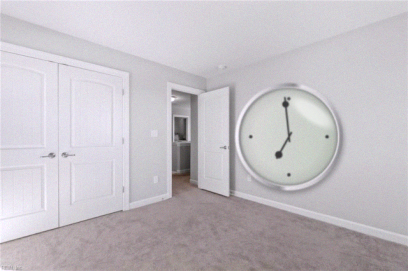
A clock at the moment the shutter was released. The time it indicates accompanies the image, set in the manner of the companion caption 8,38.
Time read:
6,59
